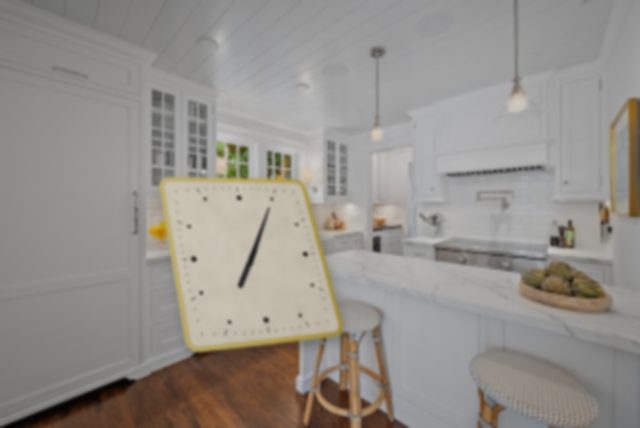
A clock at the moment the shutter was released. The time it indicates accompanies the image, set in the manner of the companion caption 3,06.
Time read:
7,05
